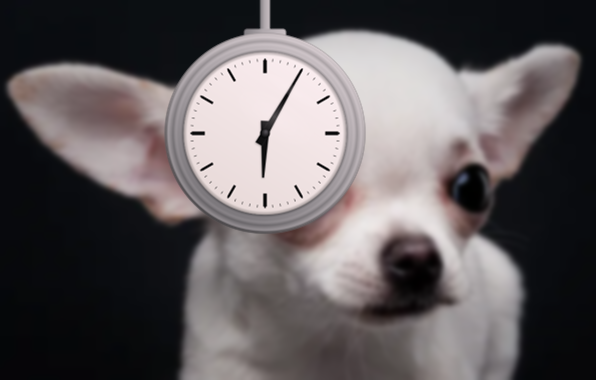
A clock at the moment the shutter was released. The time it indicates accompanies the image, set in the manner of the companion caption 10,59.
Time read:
6,05
